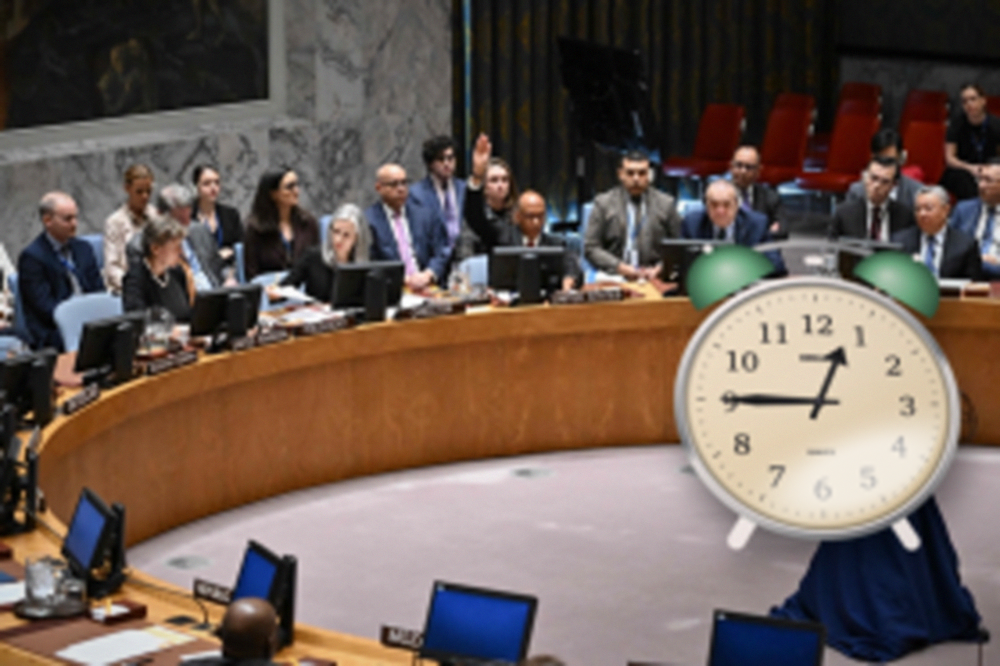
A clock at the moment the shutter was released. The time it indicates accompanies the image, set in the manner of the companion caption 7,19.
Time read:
12,45
